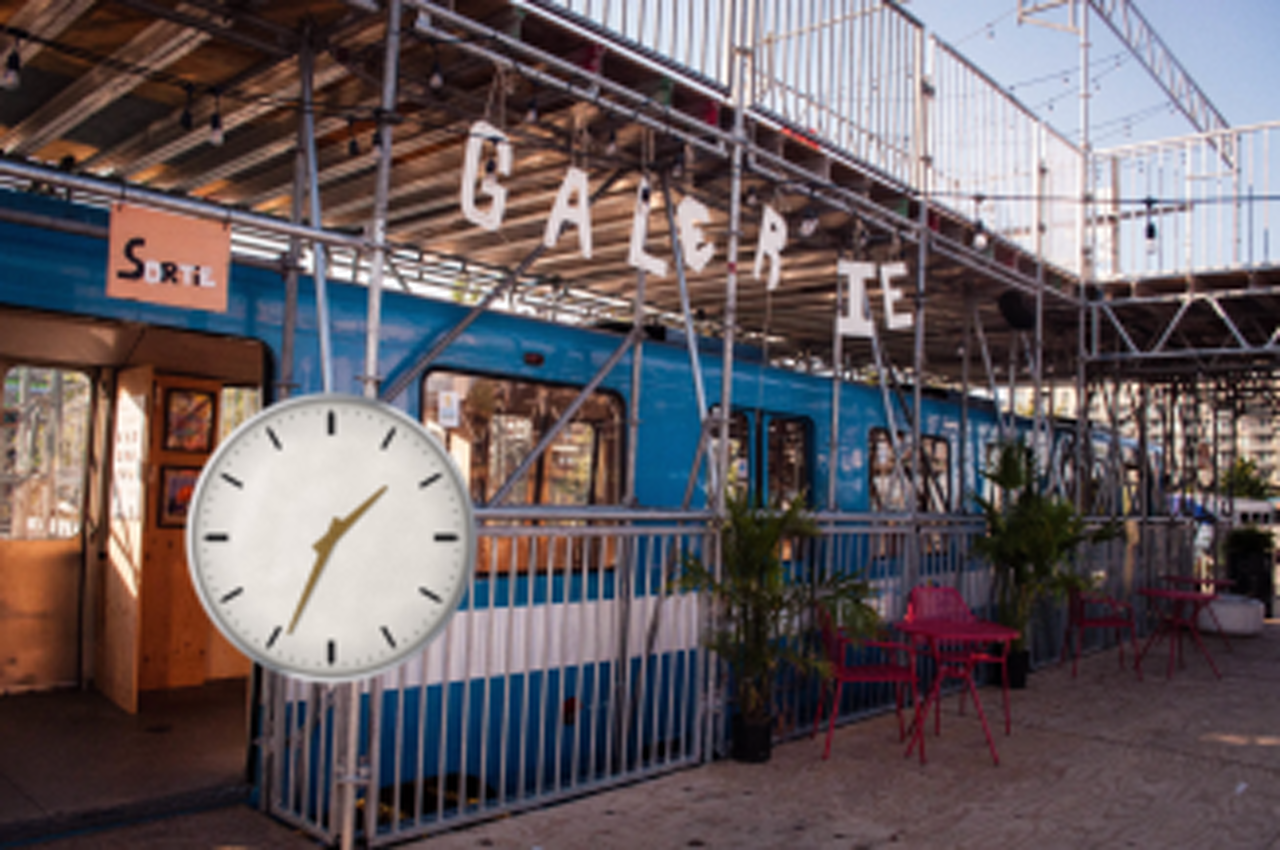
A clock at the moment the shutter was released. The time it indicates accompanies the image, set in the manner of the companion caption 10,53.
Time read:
1,34
